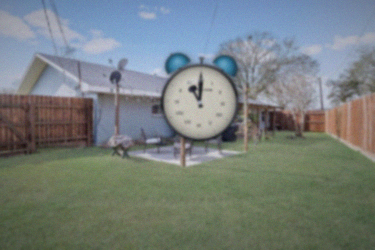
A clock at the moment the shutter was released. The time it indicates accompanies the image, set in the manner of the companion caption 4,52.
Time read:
11,00
